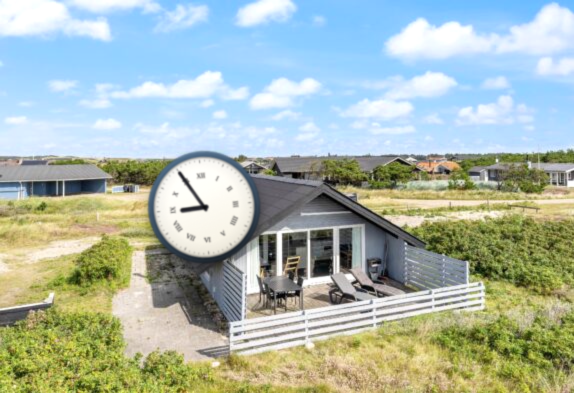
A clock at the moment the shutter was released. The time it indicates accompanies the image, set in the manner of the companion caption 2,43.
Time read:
8,55
